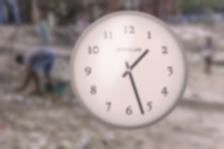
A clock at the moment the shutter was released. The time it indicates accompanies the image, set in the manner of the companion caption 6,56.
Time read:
1,27
